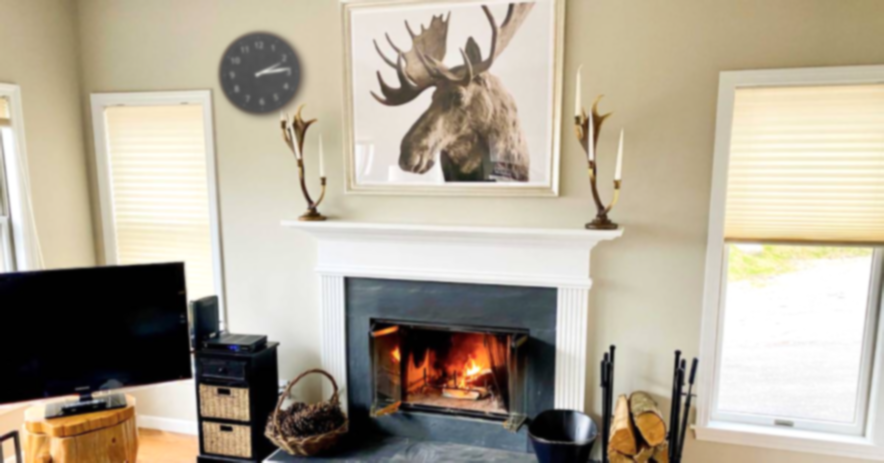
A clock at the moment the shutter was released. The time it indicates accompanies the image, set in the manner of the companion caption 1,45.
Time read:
2,14
